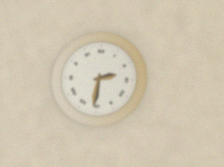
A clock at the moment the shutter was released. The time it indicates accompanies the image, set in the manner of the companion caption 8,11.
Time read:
2,31
